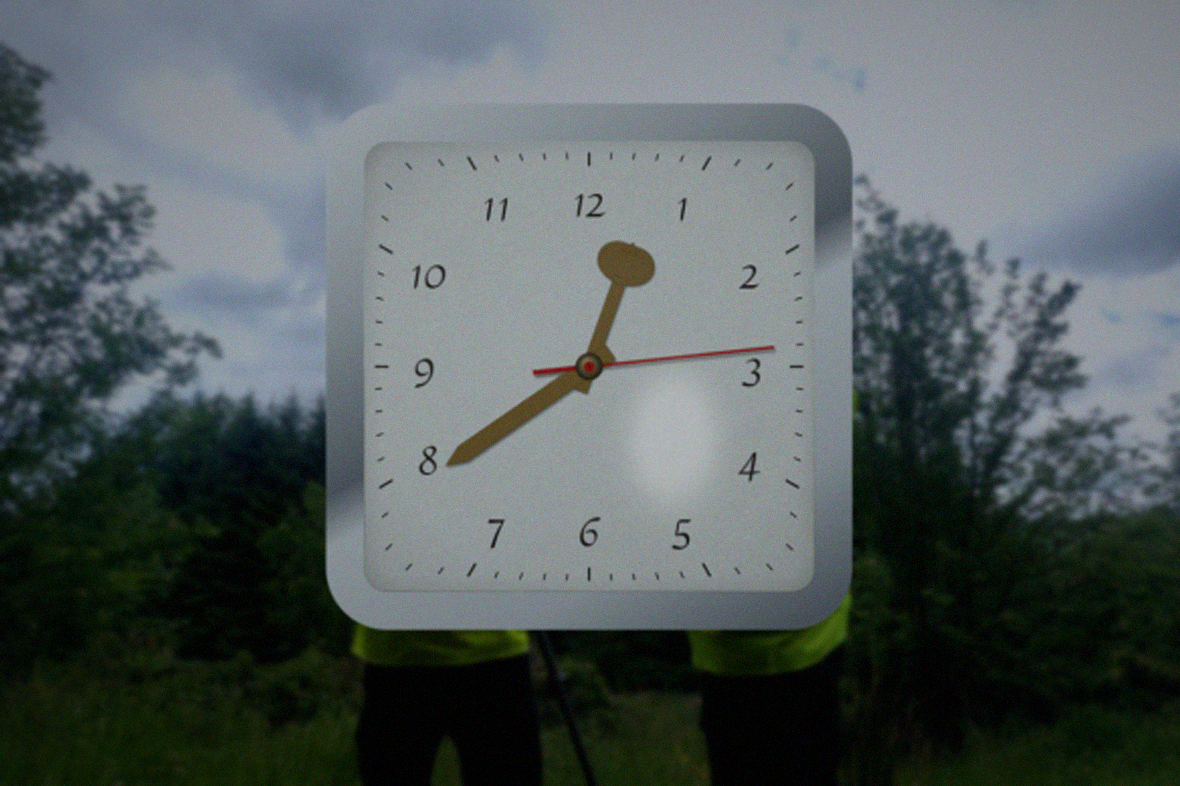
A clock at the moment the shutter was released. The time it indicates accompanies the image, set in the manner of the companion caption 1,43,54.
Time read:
12,39,14
